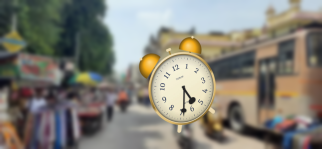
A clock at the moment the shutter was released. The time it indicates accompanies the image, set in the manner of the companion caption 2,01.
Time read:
5,34
